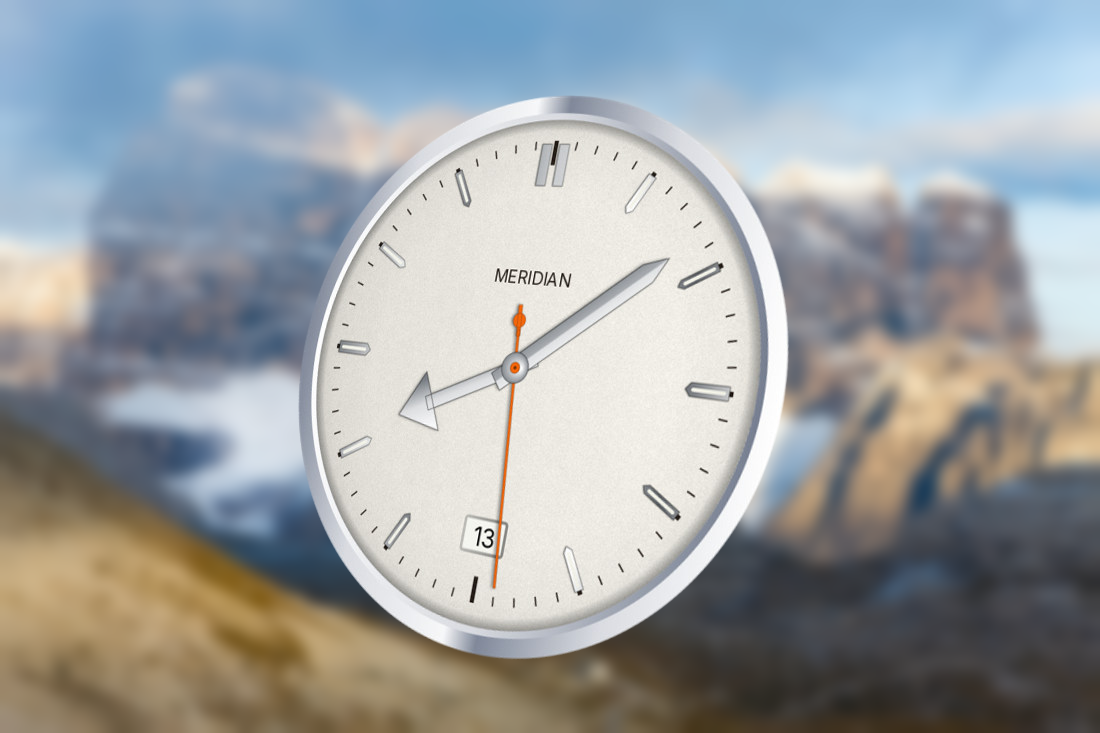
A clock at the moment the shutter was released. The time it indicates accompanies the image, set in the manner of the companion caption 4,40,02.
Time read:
8,08,29
